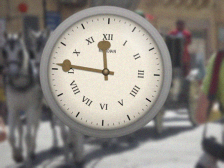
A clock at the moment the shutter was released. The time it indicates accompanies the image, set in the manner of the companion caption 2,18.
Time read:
11,46
